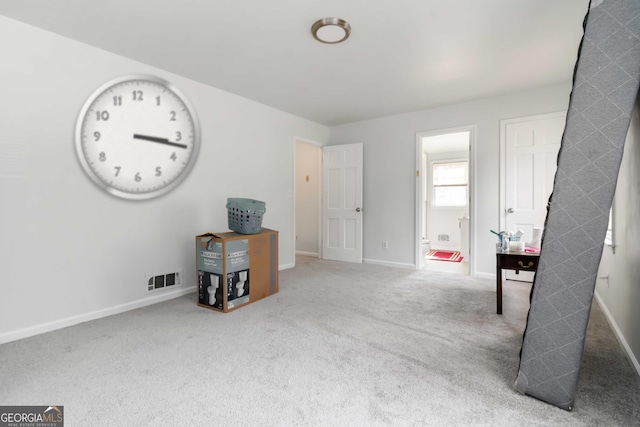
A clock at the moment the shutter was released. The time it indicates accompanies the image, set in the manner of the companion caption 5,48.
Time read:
3,17
